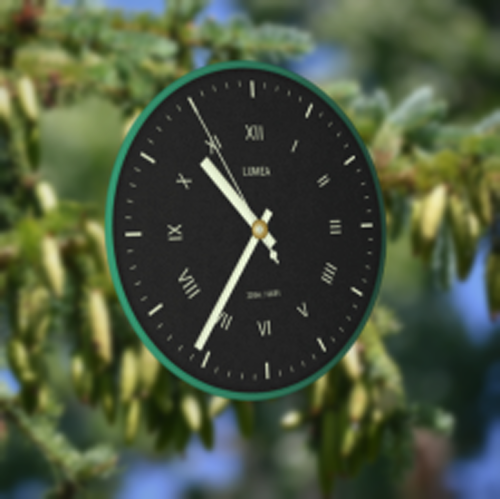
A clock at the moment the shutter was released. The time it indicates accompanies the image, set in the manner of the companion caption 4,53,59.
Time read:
10,35,55
